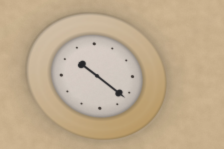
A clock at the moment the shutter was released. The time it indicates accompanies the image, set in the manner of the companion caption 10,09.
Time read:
10,22
